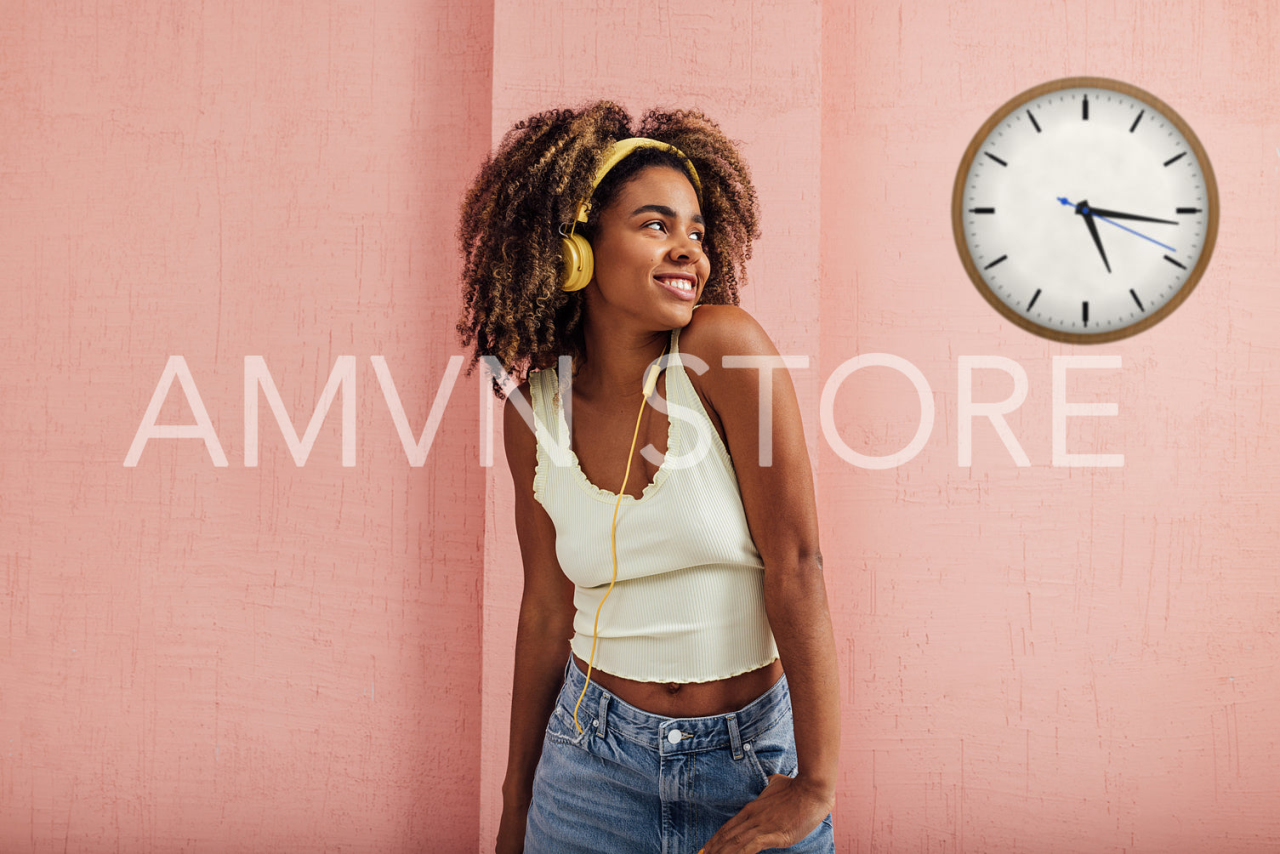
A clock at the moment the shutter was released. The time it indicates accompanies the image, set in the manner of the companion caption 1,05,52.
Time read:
5,16,19
